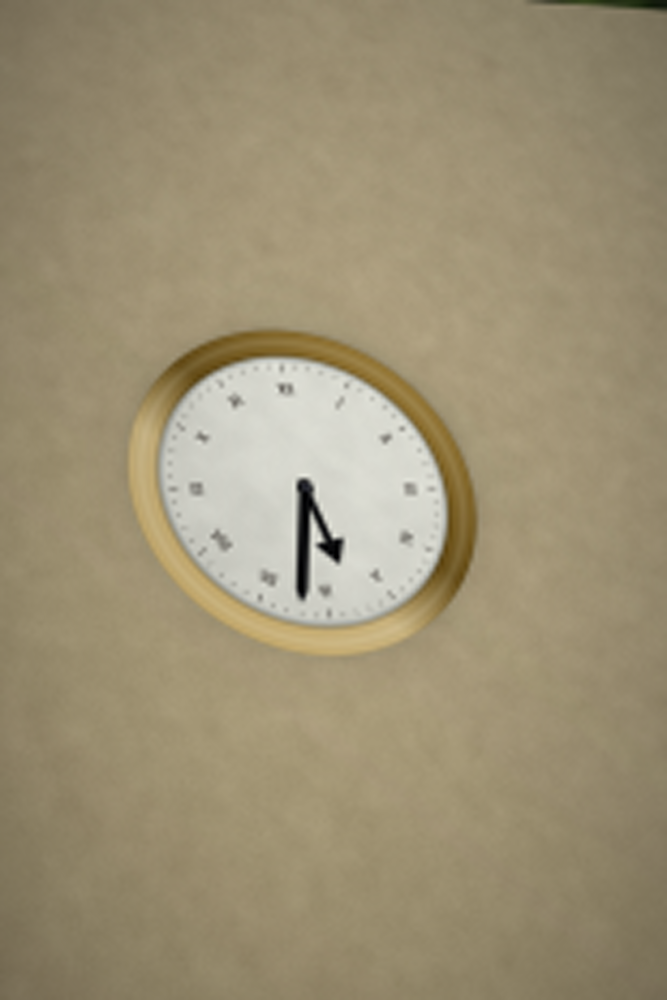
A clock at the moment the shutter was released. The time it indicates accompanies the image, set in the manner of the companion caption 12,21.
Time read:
5,32
